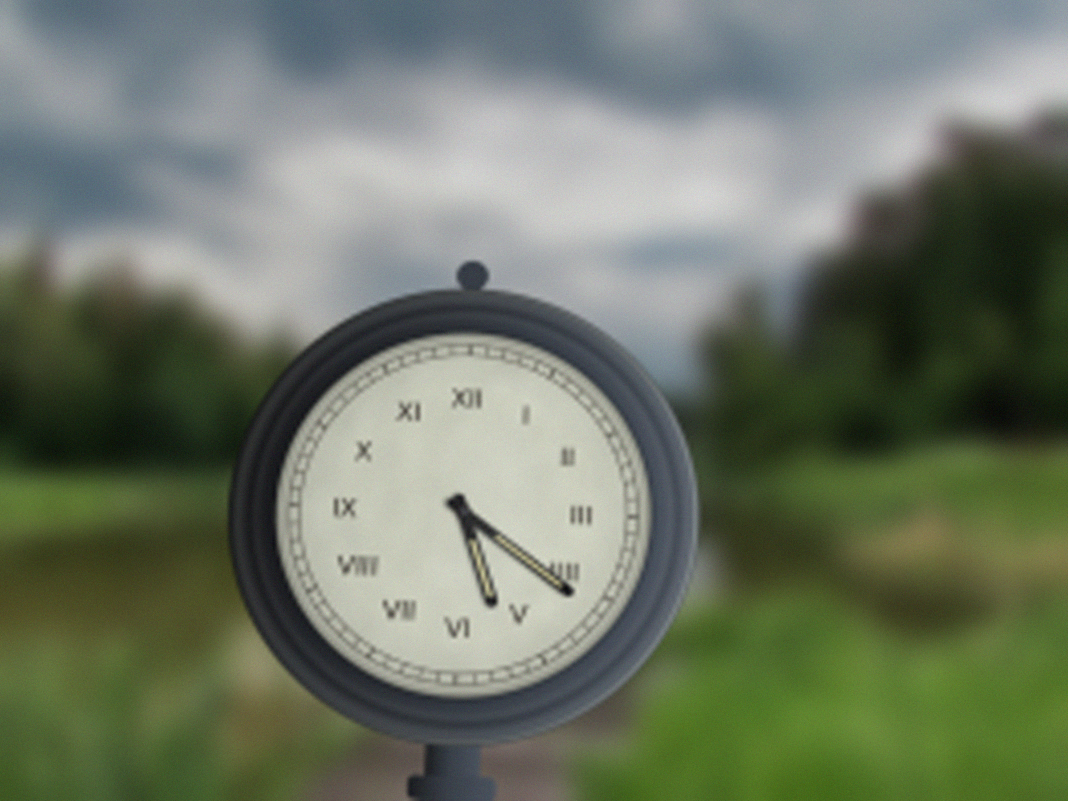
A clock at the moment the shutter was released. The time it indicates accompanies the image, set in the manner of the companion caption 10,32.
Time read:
5,21
